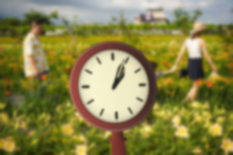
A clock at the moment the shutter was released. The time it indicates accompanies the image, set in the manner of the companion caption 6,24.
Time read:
1,04
